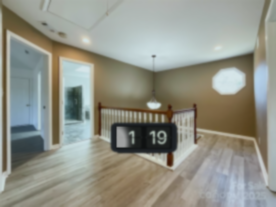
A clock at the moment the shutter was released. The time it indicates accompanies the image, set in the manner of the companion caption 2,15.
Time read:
1,19
